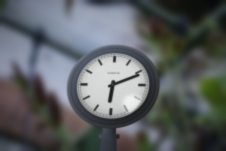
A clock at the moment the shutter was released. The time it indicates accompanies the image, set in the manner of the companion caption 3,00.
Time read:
6,11
